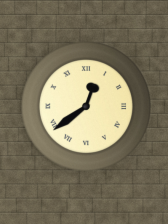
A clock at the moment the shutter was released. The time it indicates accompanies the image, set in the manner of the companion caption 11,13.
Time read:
12,39
